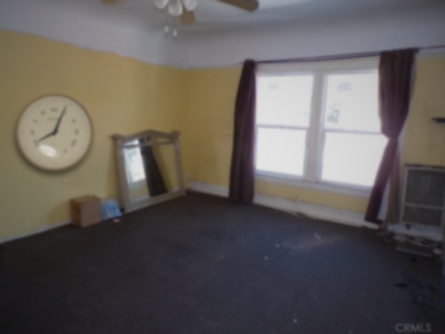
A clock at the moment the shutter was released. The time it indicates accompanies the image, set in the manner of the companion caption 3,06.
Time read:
8,04
